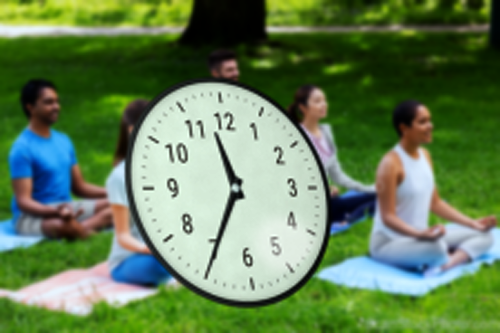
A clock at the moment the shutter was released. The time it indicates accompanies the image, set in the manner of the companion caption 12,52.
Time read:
11,35
